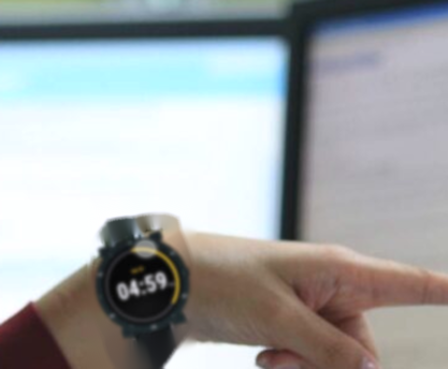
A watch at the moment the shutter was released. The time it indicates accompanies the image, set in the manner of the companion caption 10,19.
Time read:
4,59
